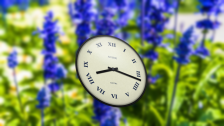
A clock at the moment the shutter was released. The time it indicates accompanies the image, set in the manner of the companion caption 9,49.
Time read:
8,17
